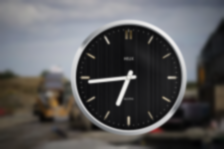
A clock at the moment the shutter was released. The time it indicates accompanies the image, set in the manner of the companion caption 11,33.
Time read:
6,44
